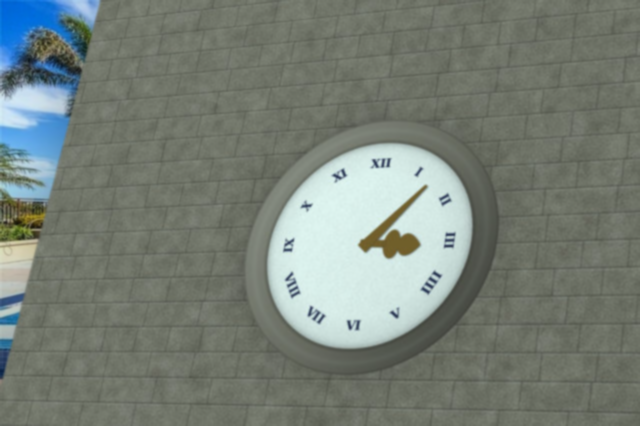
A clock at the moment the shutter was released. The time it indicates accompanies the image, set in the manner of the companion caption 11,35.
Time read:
3,07
